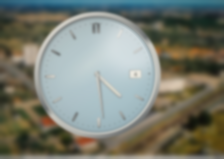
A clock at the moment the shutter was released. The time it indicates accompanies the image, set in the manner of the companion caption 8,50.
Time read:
4,29
